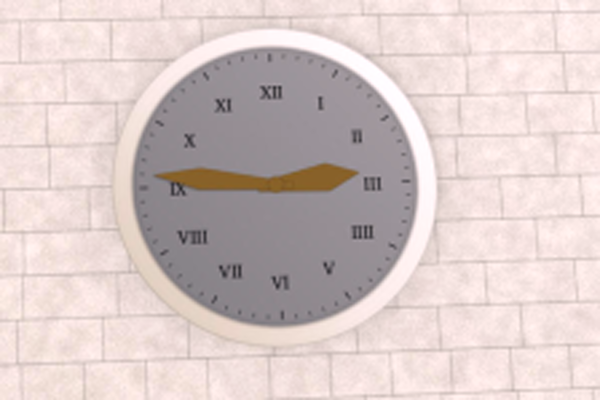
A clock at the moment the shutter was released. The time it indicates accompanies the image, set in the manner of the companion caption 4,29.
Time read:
2,46
